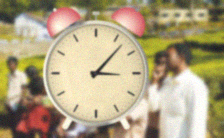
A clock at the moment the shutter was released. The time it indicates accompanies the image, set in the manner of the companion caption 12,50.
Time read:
3,07
